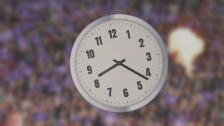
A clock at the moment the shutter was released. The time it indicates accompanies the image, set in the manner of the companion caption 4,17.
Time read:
8,22
